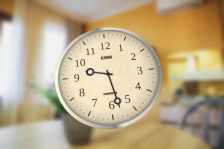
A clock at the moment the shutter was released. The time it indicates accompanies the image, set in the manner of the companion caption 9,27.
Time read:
9,28
